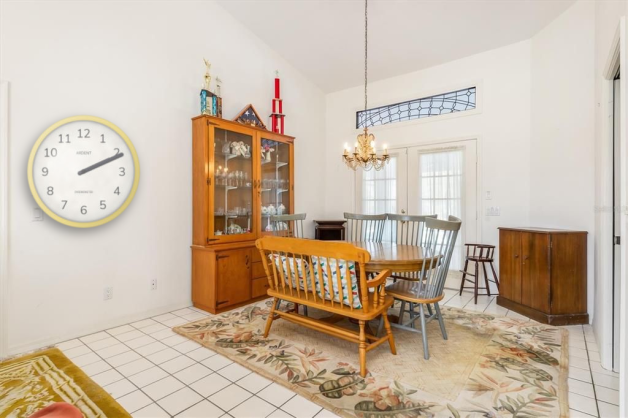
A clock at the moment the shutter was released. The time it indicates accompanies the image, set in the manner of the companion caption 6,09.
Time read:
2,11
